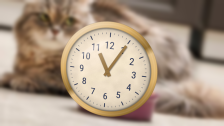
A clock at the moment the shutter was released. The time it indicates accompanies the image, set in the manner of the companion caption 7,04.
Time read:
11,05
